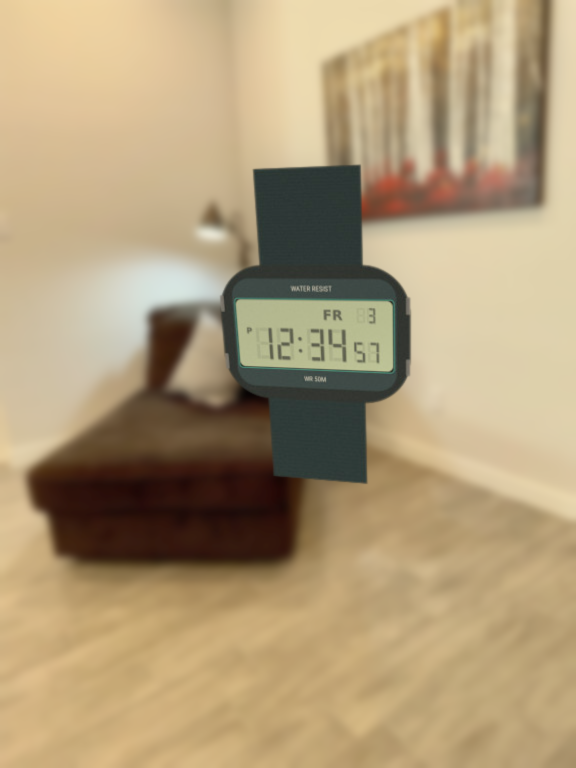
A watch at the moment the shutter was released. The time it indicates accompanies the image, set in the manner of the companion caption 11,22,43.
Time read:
12,34,57
